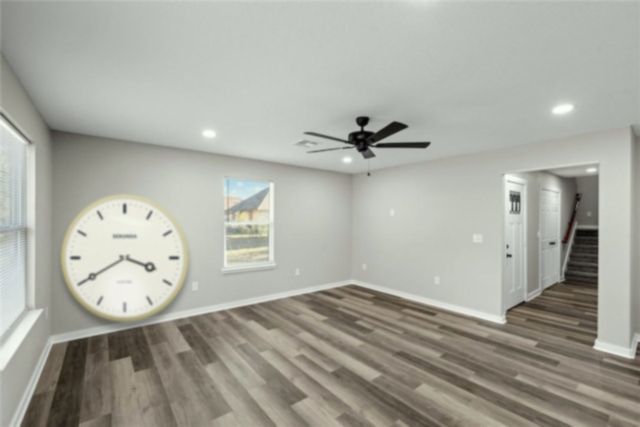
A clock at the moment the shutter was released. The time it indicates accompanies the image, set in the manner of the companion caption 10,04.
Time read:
3,40
